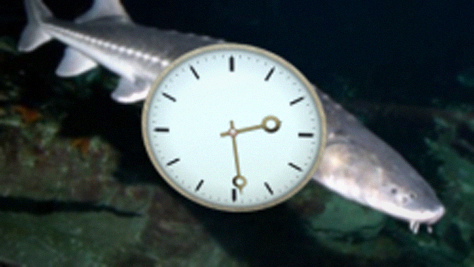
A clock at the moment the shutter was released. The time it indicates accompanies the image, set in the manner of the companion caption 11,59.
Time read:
2,29
